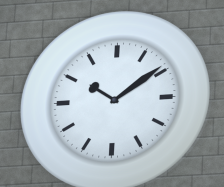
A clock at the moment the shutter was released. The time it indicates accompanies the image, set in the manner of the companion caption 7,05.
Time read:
10,09
